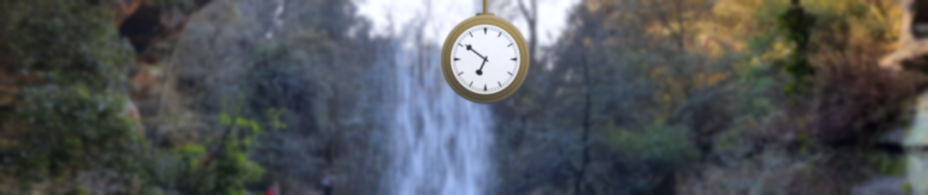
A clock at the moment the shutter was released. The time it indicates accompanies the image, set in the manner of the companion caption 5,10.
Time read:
6,51
